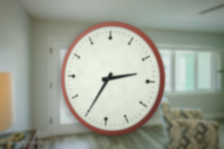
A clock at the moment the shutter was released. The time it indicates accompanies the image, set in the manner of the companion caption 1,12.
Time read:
2,35
